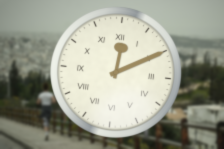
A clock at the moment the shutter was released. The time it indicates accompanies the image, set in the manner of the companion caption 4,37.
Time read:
12,10
